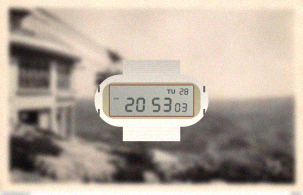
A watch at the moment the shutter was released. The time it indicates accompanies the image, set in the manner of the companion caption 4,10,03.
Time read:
20,53,03
